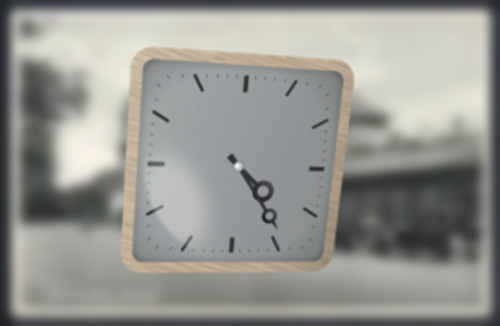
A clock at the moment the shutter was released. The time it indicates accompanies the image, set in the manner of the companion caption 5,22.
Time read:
4,24
